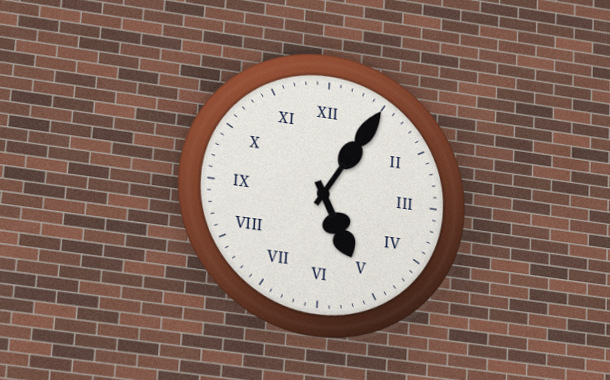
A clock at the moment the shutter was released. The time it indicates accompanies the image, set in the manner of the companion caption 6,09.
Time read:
5,05
